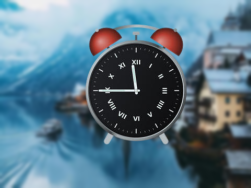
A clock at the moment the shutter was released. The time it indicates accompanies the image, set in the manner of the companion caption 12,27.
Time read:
11,45
